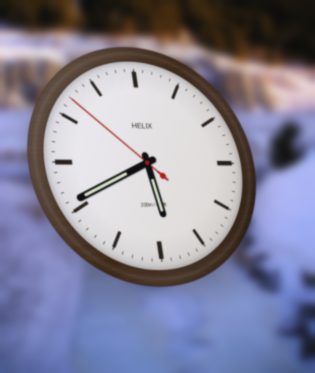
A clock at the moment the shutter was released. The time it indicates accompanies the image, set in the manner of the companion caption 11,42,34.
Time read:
5,40,52
